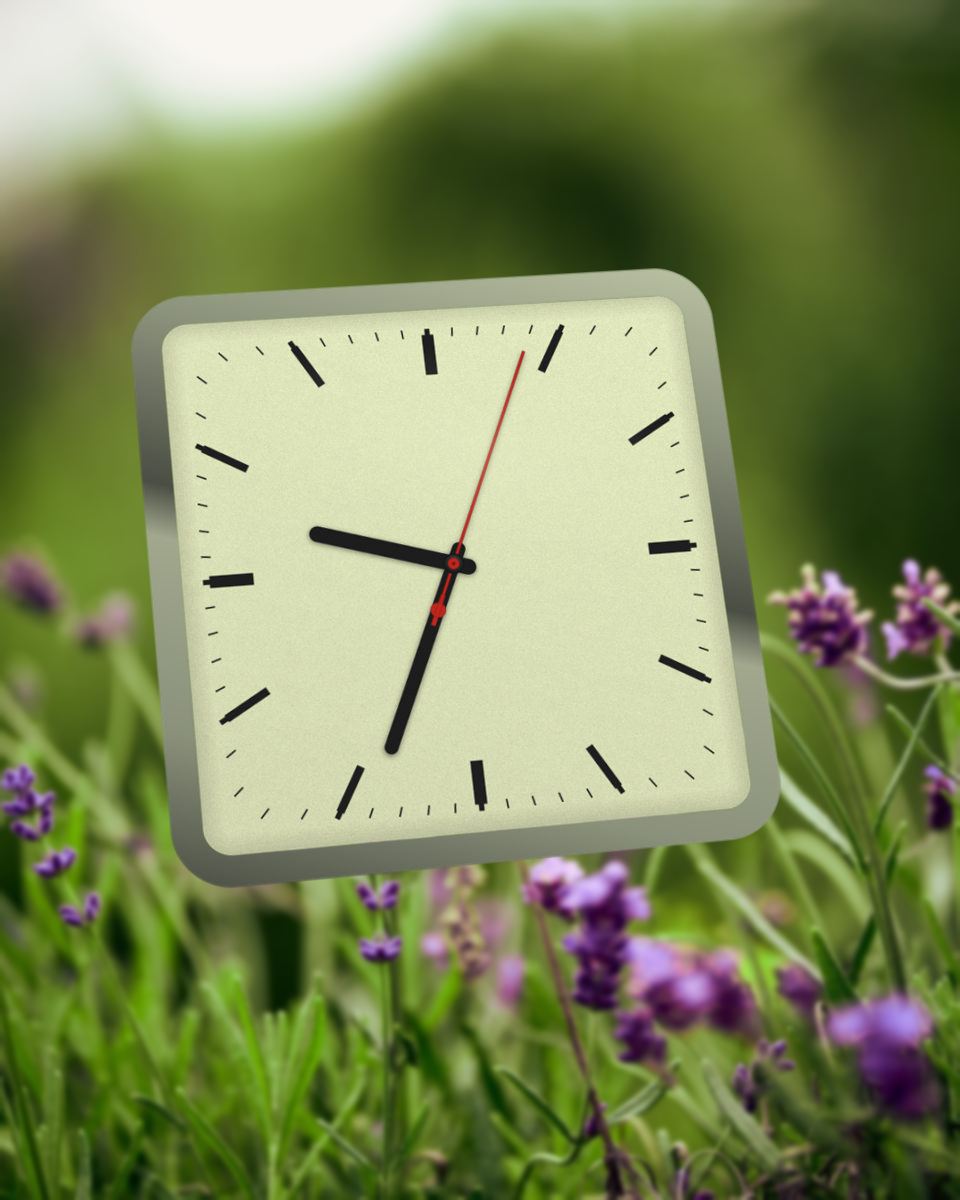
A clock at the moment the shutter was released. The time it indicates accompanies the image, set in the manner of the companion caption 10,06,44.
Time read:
9,34,04
